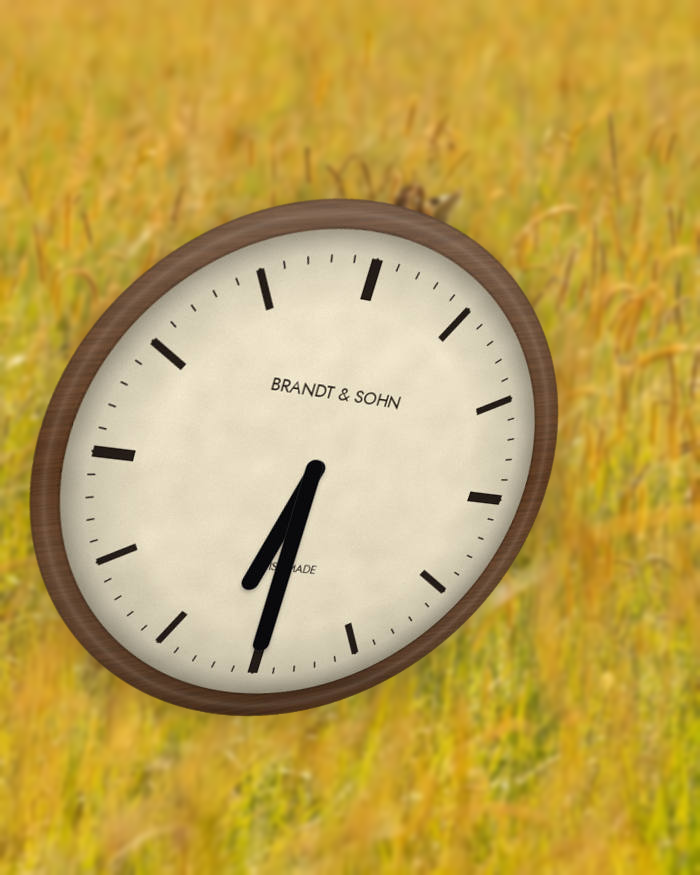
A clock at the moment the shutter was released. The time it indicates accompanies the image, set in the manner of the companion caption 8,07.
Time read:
6,30
